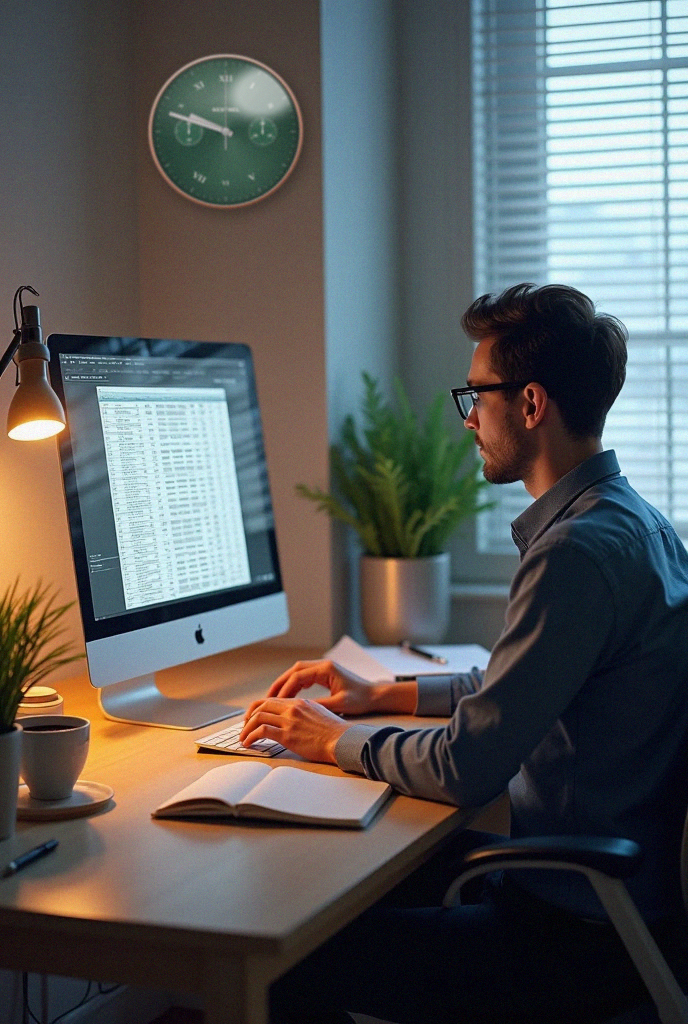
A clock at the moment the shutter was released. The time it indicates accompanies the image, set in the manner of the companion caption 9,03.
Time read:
9,48
